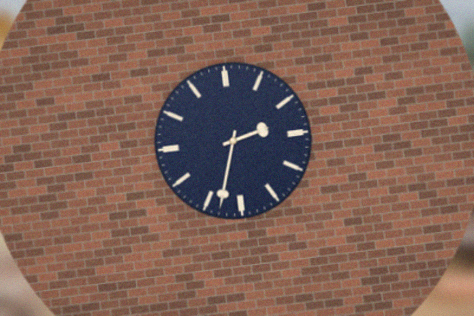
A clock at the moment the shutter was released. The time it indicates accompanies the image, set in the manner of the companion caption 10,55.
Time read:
2,33
